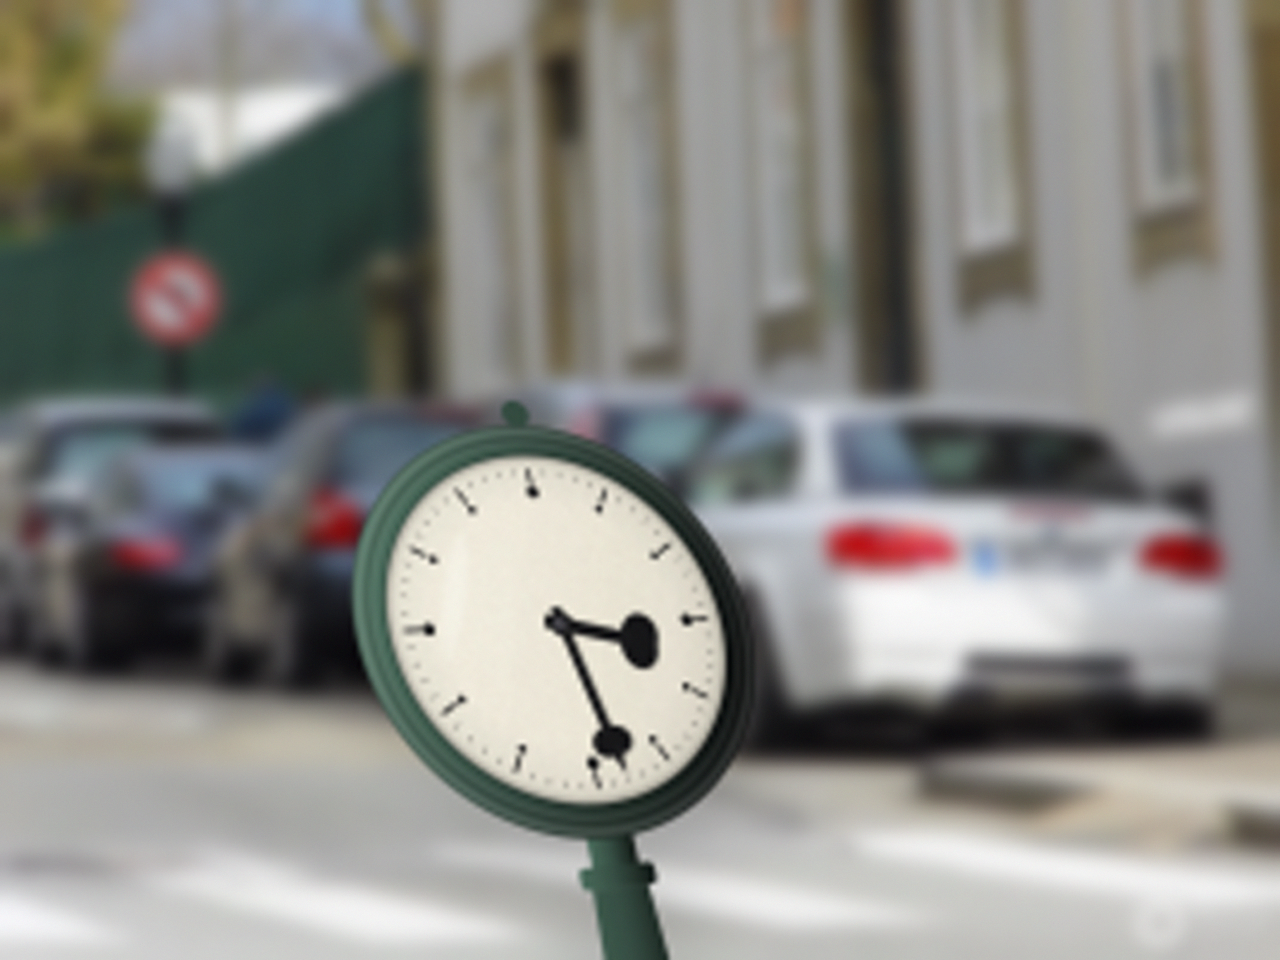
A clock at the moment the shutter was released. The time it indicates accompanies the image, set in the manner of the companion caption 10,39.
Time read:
3,28
